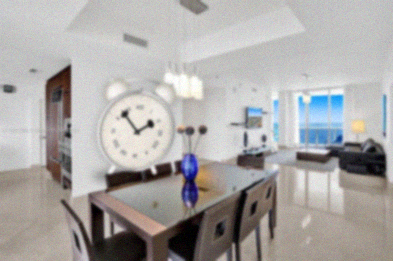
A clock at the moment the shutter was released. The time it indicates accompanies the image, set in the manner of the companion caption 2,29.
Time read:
1,53
